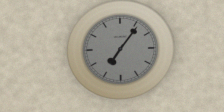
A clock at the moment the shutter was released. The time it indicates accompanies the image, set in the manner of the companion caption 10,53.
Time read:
7,06
